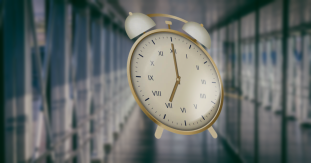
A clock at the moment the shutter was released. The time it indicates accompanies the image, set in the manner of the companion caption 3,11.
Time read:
7,00
